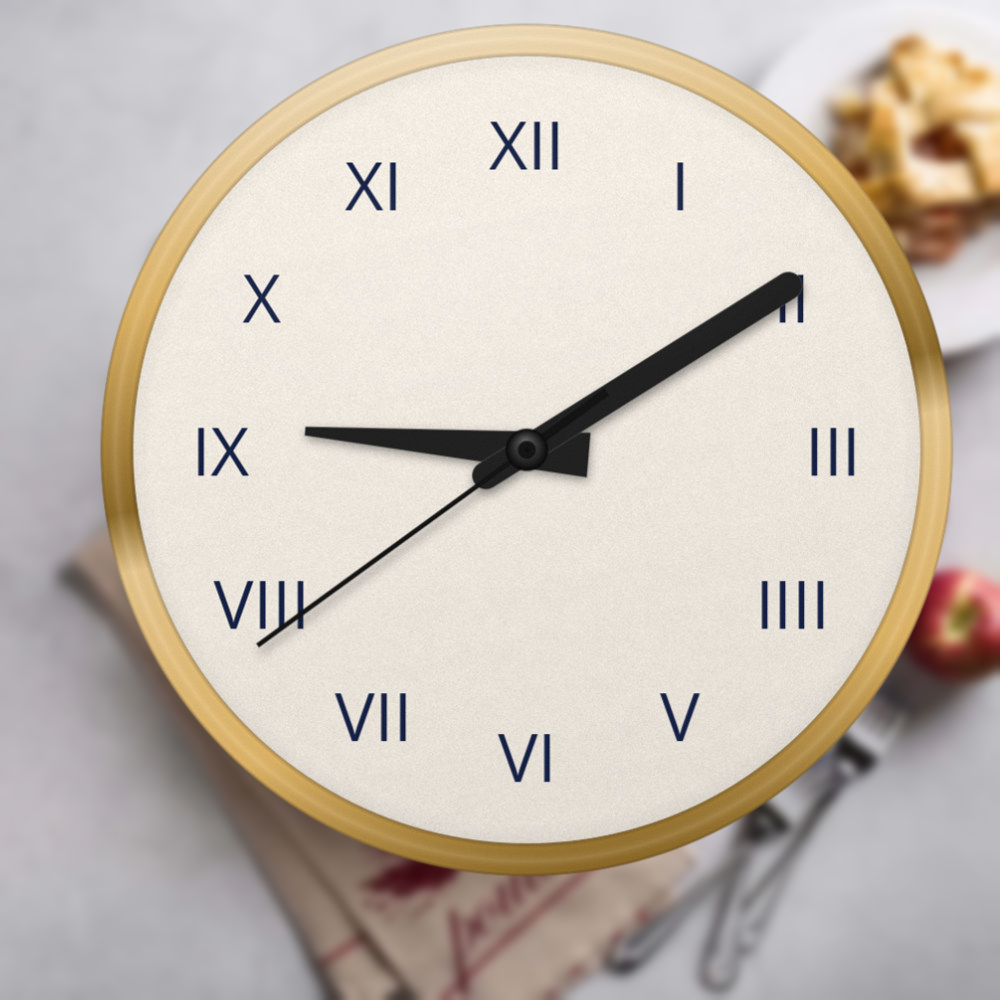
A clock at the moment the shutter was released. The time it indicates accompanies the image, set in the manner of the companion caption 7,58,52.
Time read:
9,09,39
